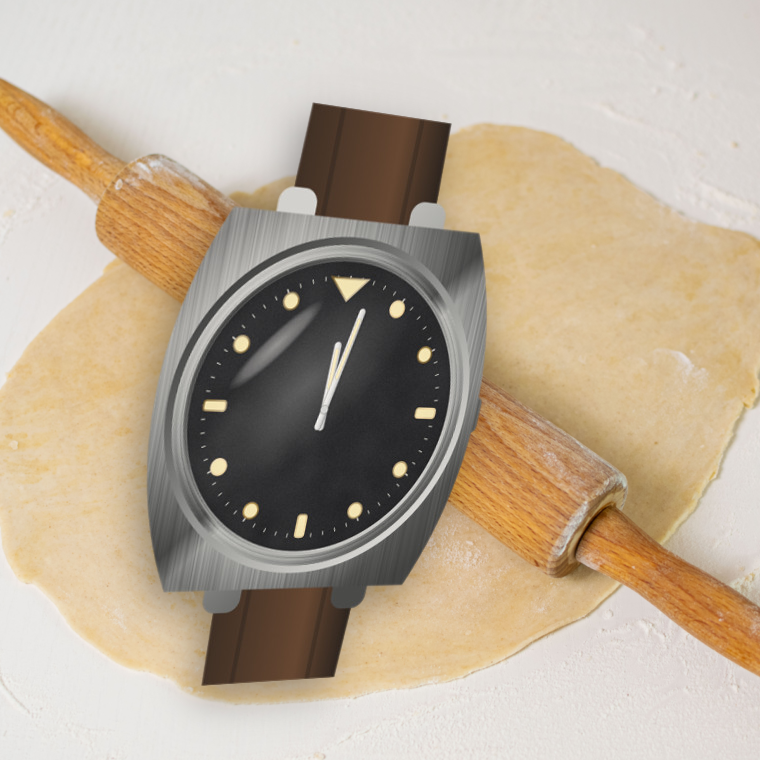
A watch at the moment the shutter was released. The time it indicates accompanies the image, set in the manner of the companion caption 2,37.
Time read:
12,02
